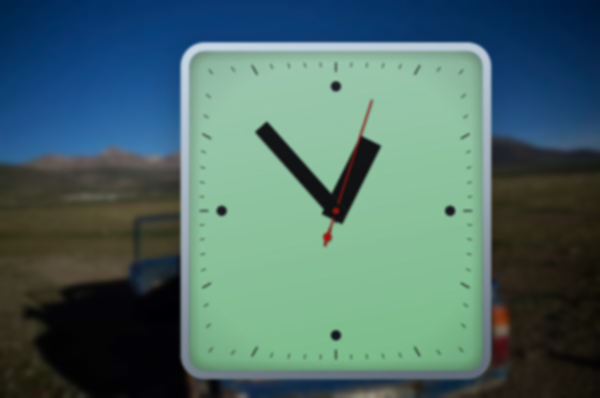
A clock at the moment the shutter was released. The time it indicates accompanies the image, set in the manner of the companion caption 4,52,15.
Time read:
12,53,03
